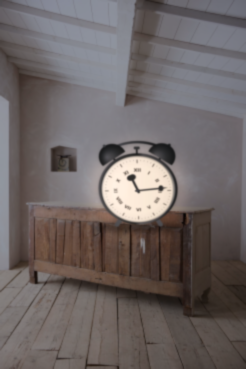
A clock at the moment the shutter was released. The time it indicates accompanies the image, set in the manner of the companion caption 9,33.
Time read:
11,14
